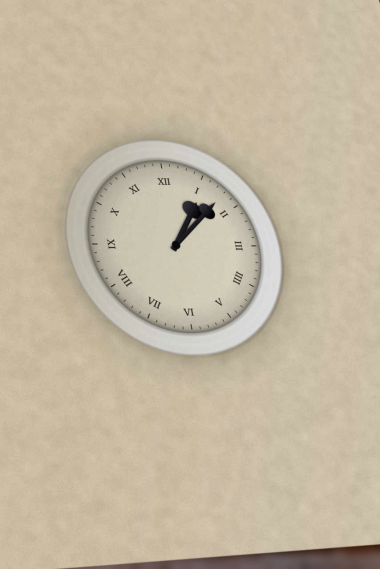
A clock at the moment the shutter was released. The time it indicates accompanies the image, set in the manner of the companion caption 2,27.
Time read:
1,08
